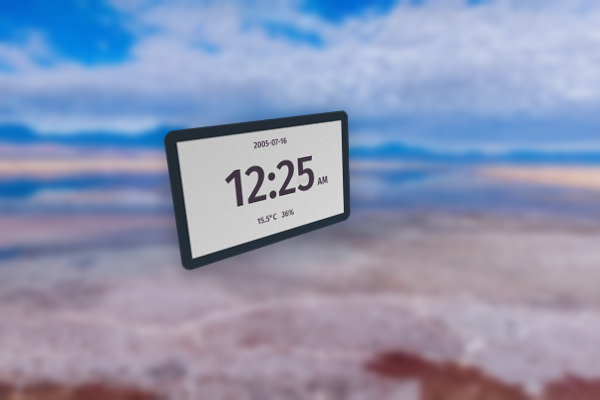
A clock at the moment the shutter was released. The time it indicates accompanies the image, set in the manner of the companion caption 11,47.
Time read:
12,25
